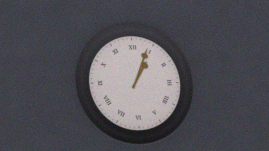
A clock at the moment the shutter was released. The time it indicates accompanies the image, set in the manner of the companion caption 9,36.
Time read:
1,04
